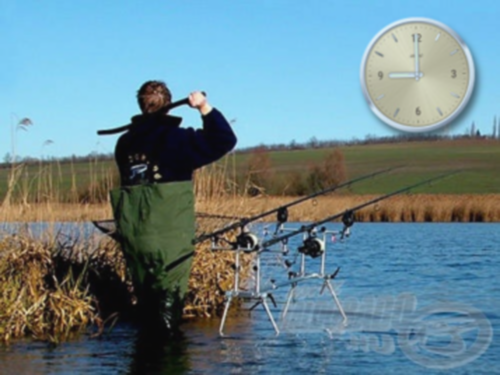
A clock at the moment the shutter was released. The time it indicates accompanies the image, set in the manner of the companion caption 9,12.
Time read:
9,00
